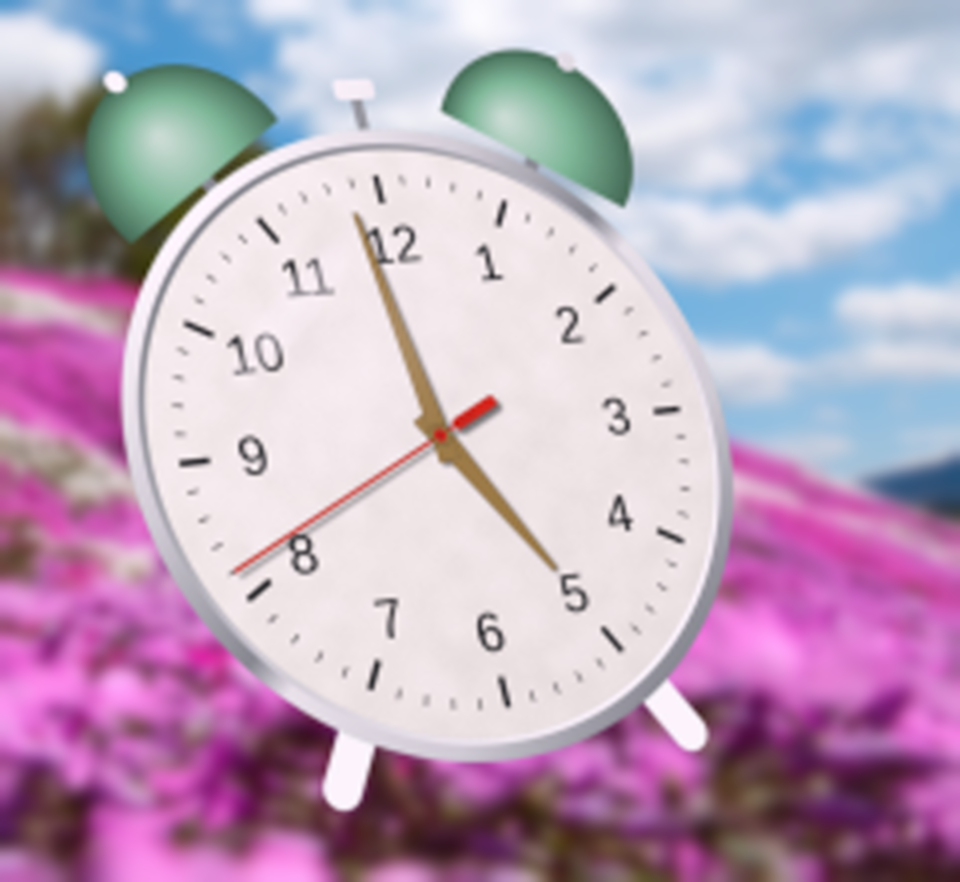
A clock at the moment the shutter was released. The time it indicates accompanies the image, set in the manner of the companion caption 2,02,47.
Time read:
4,58,41
